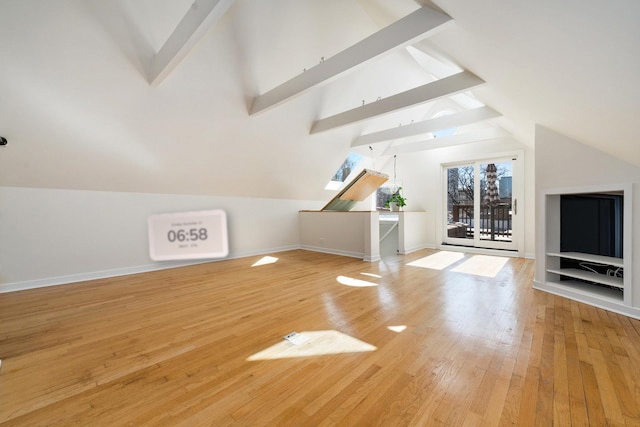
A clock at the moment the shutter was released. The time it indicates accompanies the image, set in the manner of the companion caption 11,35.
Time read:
6,58
